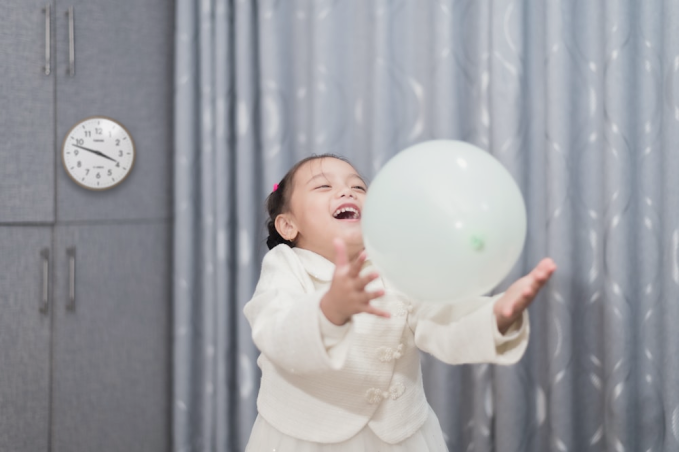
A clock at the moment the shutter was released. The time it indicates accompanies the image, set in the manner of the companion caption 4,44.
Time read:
3,48
